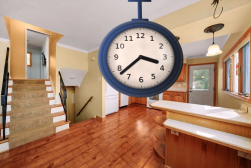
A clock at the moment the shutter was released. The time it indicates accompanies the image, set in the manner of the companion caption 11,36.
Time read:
3,38
